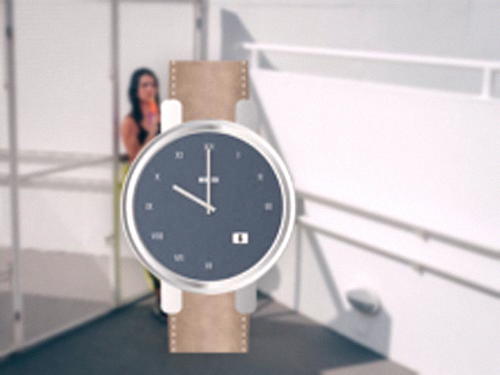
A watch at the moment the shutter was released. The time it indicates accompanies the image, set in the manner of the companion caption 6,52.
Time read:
10,00
